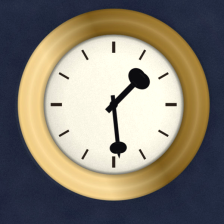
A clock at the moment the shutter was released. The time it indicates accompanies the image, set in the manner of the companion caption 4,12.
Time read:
1,29
